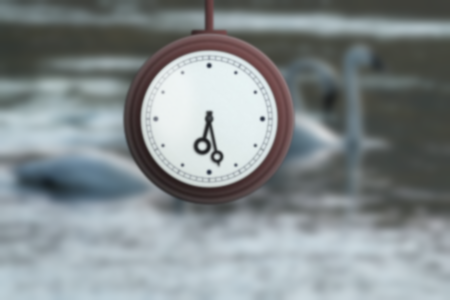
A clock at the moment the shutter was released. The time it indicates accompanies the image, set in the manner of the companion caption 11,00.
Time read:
6,28
